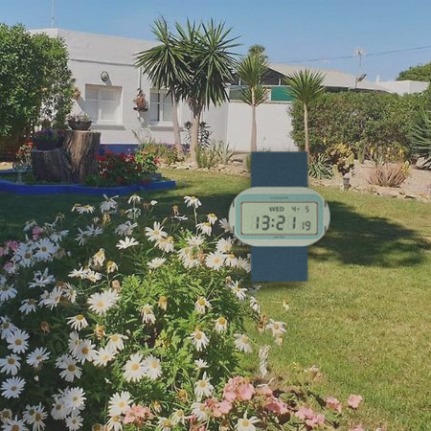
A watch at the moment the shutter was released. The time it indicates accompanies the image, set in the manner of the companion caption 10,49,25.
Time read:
13,21,19
